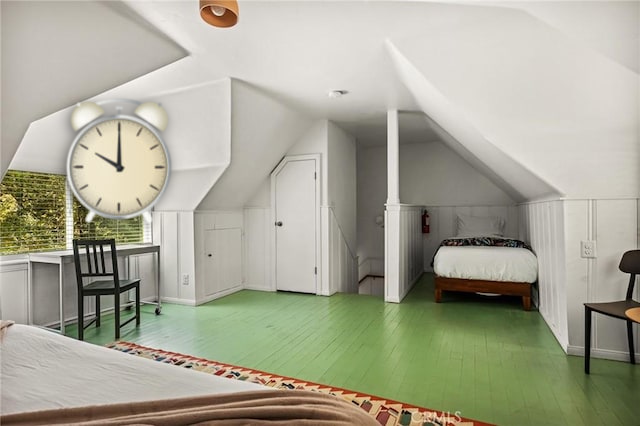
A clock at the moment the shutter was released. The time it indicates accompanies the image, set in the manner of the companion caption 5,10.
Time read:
10,00
